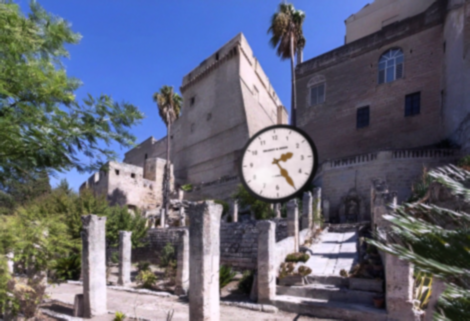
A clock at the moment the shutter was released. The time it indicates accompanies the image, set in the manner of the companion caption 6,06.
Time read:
2,25
